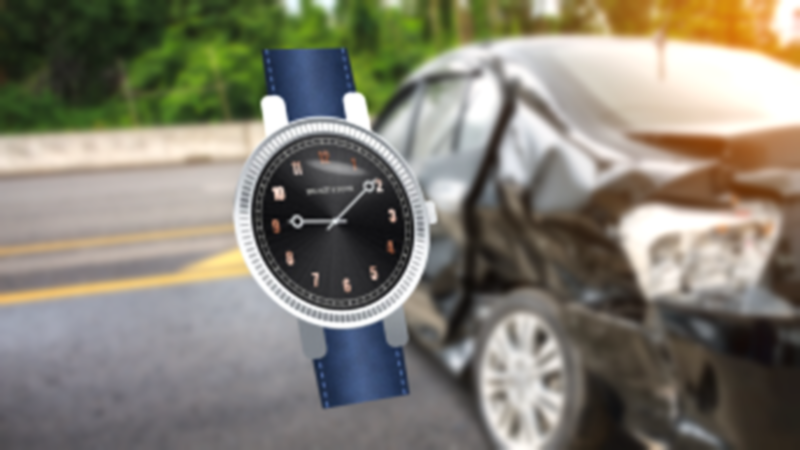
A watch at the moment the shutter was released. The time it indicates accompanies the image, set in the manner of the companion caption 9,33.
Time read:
9,09
